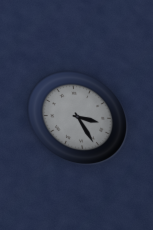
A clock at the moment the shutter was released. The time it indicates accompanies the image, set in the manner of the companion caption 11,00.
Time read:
3,26
